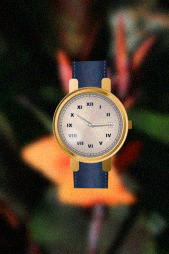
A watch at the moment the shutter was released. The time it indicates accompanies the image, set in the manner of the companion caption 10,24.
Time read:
10,15
